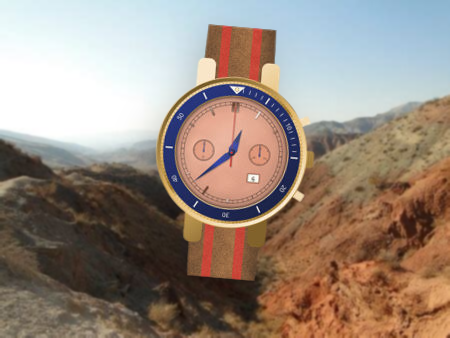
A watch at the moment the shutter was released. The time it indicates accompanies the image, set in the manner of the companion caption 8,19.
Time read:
12,38
